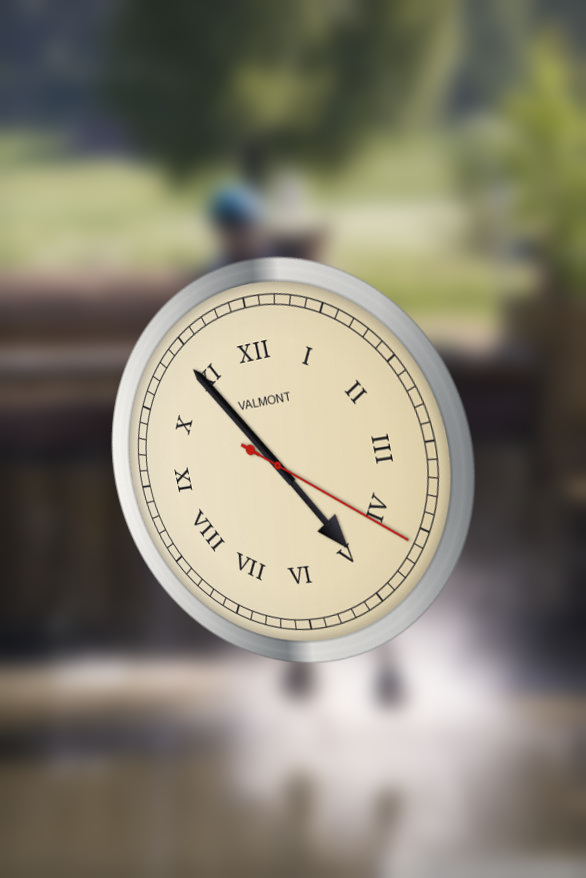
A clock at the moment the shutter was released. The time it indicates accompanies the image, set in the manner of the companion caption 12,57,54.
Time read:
4,54,21
